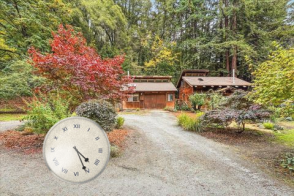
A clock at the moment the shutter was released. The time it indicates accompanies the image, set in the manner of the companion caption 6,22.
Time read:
4,26
